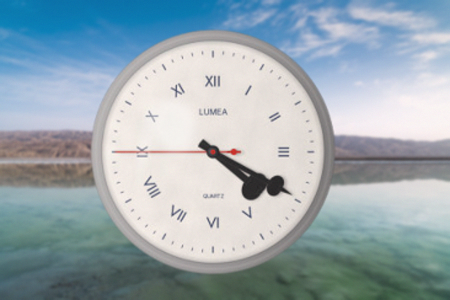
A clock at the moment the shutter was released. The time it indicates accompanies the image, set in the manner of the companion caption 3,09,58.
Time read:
4,19,45
